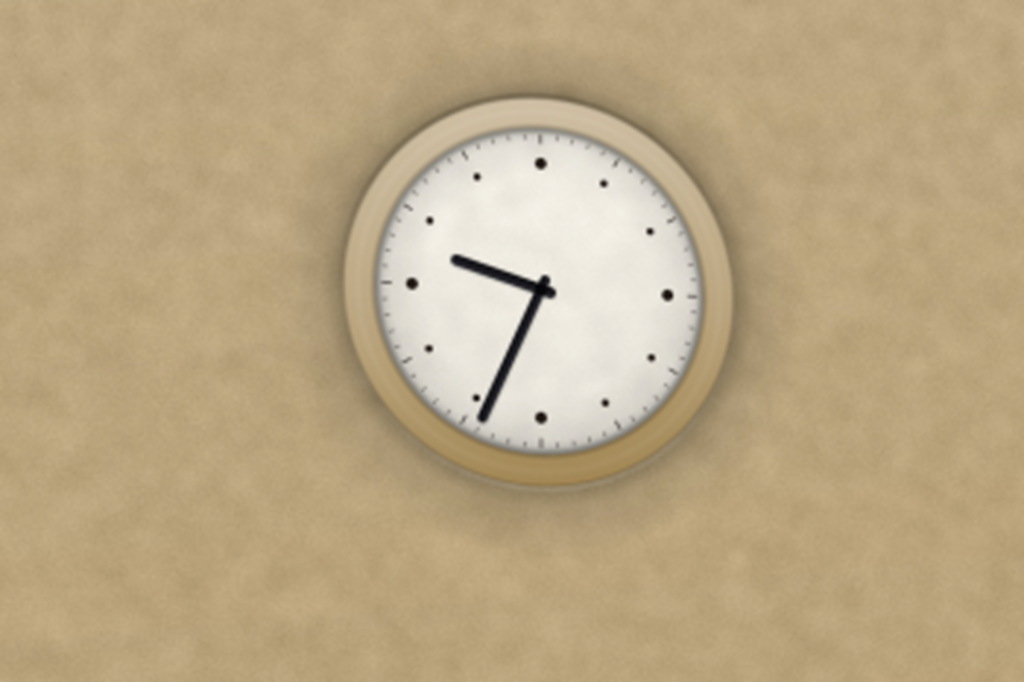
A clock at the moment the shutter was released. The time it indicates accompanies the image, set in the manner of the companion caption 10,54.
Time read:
9,34
